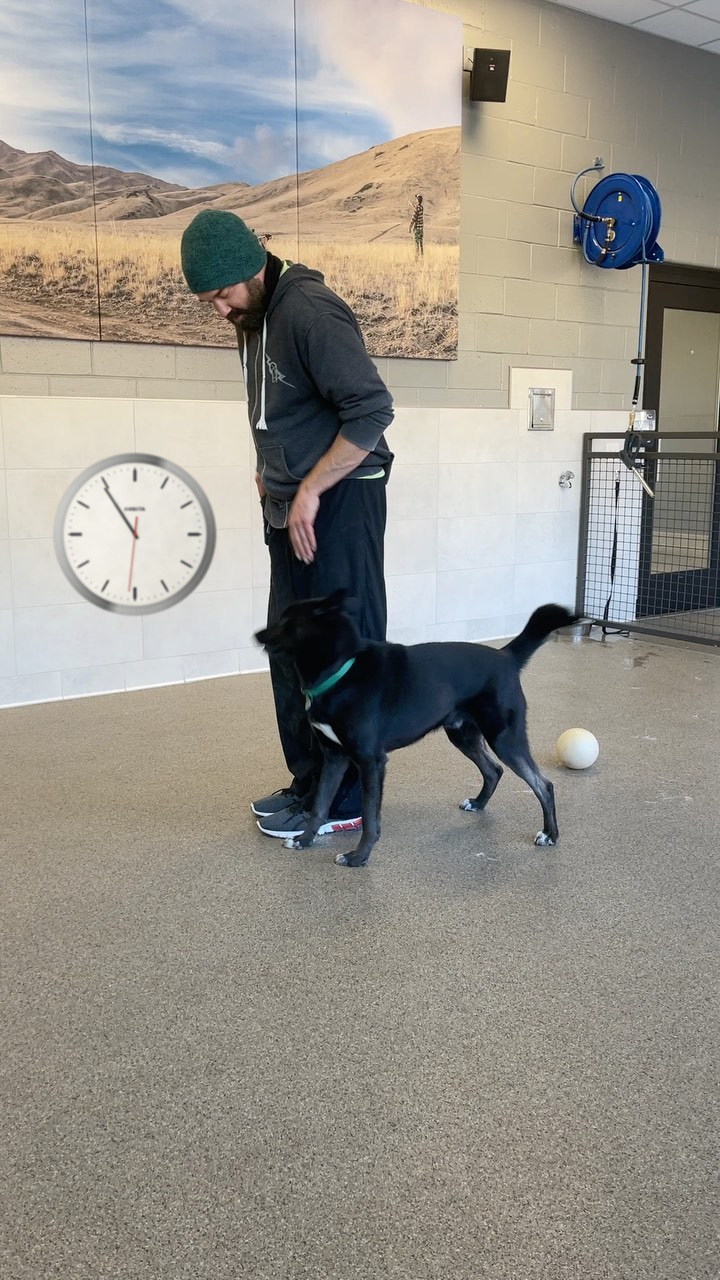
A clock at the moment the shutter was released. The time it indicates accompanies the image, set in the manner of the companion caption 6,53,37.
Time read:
10,54,31
